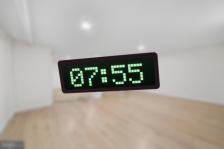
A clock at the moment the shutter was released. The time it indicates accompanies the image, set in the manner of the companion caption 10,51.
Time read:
7,55
